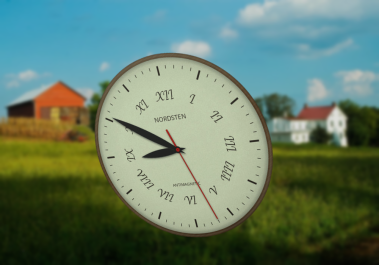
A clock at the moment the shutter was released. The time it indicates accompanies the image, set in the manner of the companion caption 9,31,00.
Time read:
8,50,27
